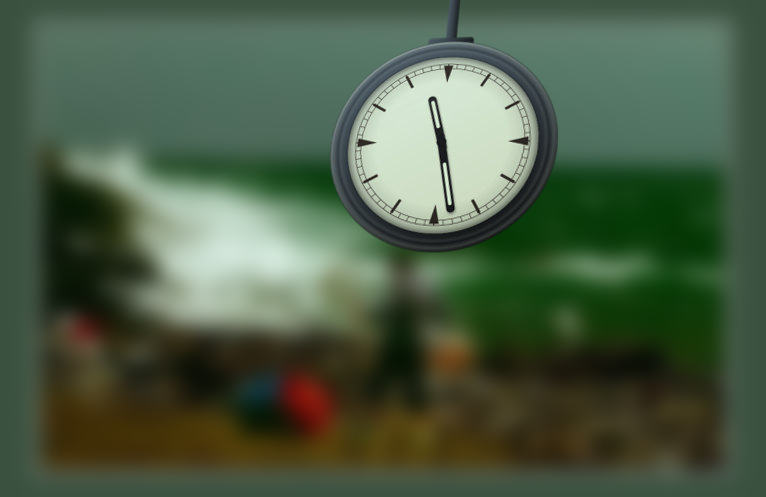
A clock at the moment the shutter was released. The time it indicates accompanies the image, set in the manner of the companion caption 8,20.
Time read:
11,28
